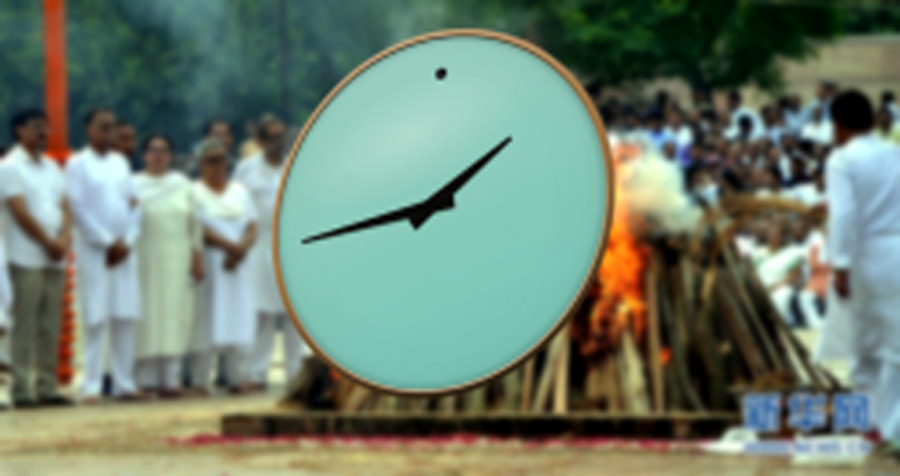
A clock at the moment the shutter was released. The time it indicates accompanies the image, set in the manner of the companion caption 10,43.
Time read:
1,43
